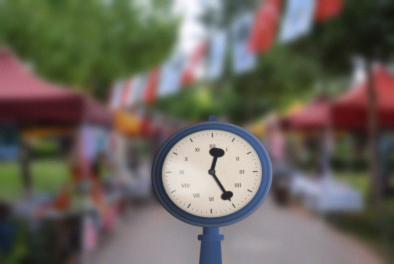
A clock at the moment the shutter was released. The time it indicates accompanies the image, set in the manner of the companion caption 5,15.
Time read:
12,25
